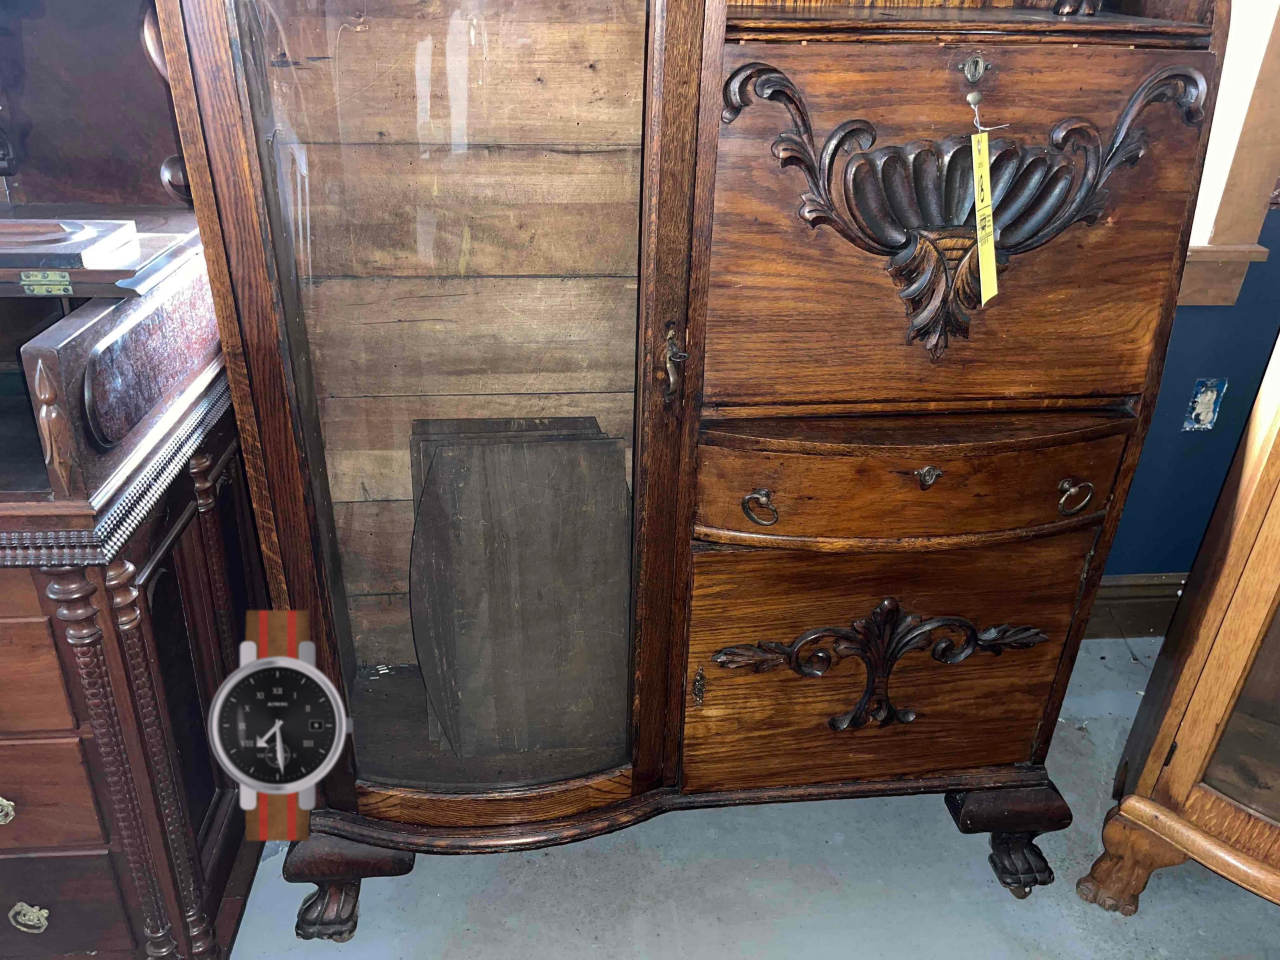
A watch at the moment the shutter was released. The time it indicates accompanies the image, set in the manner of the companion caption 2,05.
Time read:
7,29
